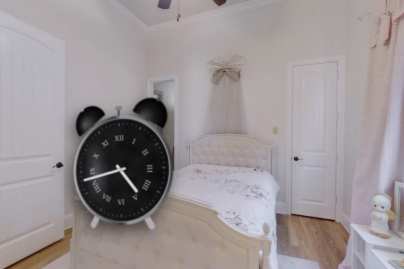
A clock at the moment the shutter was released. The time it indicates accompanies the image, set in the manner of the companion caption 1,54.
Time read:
4,43
